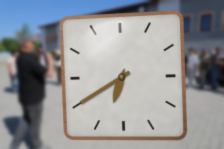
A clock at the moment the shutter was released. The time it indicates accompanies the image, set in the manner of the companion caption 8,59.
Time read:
6,40
